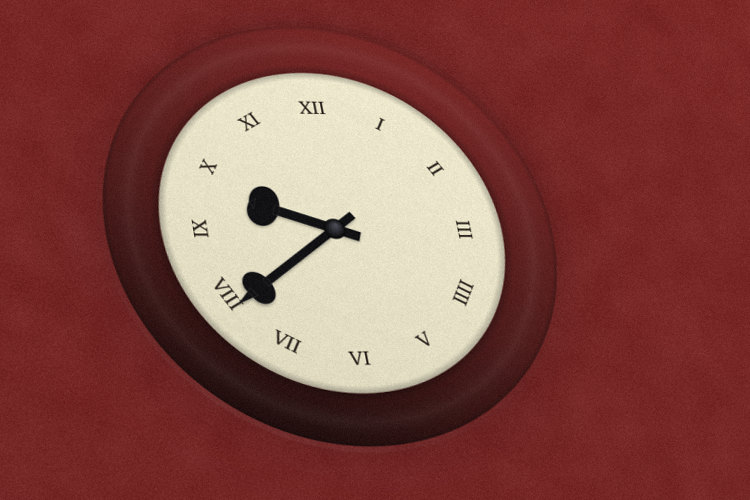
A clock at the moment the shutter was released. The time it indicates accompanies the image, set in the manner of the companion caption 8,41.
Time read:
9,39
